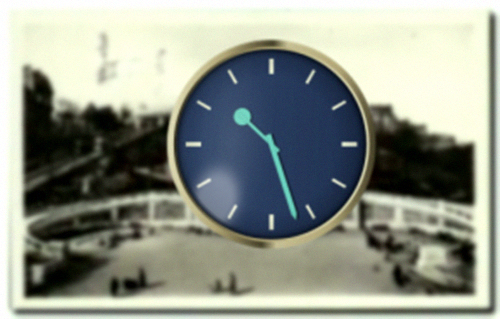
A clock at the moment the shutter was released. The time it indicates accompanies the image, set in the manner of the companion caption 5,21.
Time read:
10,27
